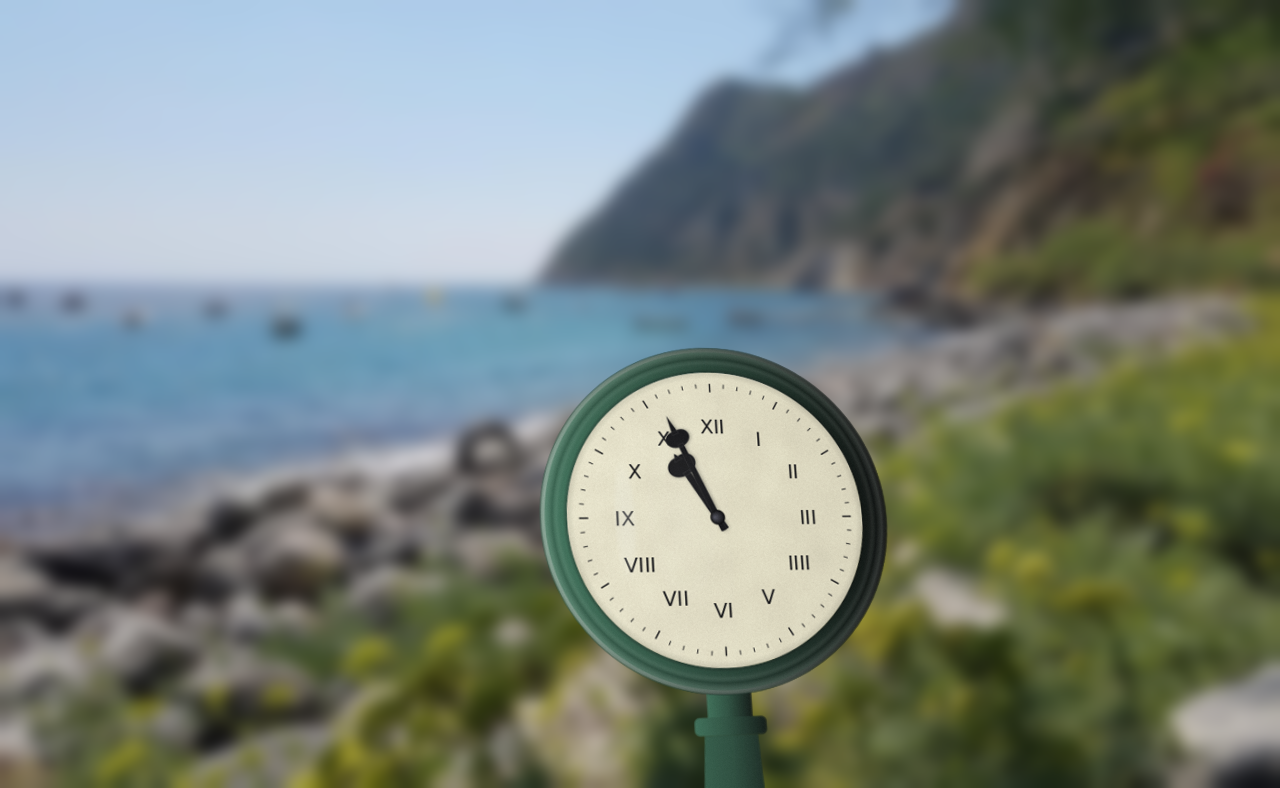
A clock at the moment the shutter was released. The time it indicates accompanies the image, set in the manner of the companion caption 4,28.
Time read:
10,56
